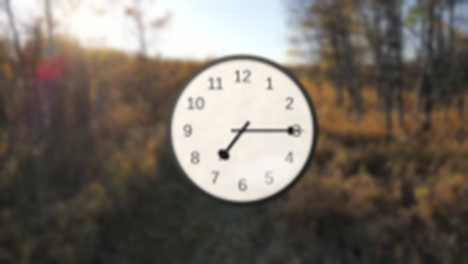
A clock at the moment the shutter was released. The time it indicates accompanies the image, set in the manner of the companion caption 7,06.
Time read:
7,15
